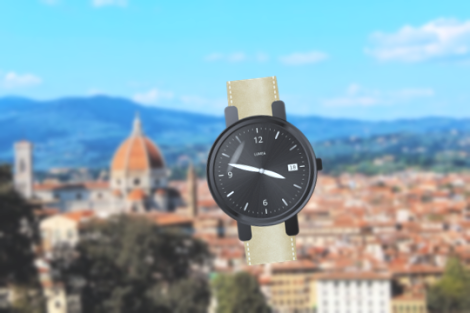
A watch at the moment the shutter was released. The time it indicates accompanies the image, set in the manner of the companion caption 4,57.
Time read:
3,48
